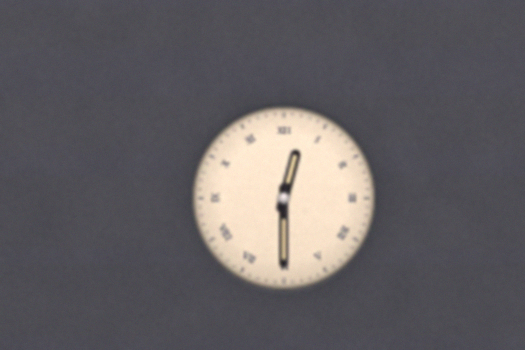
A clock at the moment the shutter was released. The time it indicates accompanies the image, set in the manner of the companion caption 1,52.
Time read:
12,30
